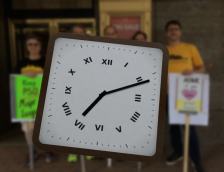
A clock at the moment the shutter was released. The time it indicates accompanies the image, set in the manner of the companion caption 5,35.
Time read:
7,11
